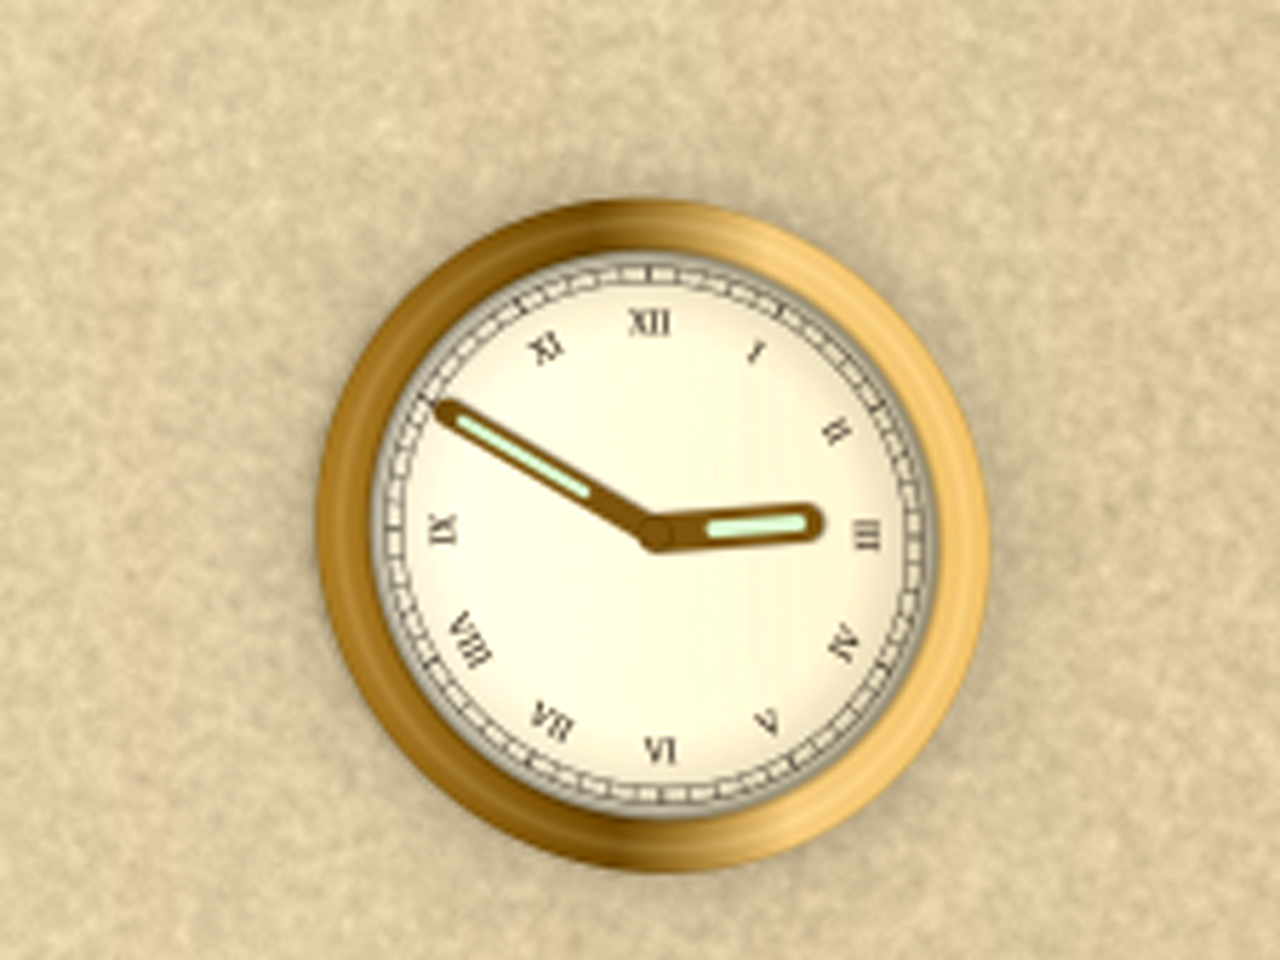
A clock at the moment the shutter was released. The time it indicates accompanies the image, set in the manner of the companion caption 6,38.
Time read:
2,50
